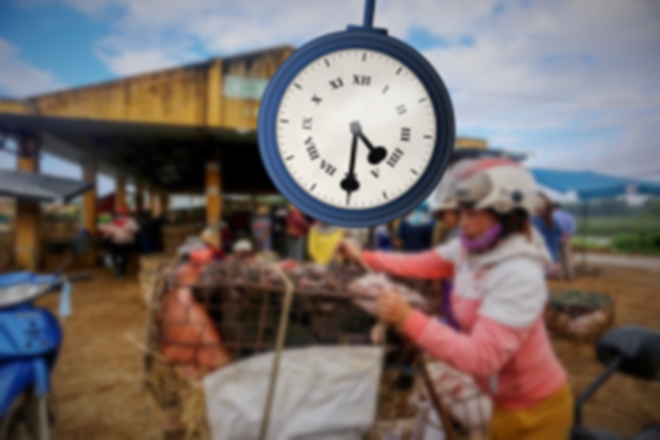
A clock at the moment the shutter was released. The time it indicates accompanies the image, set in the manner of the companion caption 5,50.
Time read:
4,30
